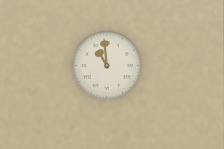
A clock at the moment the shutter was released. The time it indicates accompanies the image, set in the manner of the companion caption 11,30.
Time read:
10,59
